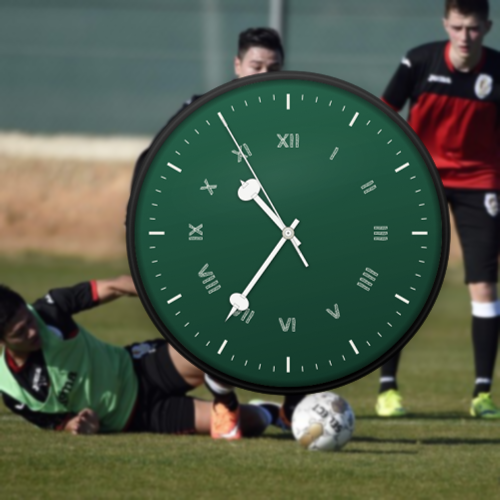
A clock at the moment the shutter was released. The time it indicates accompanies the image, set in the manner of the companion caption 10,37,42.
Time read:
10,35,55
